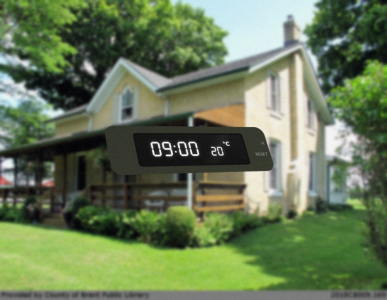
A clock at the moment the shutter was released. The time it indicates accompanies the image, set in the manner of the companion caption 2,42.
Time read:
9,00
